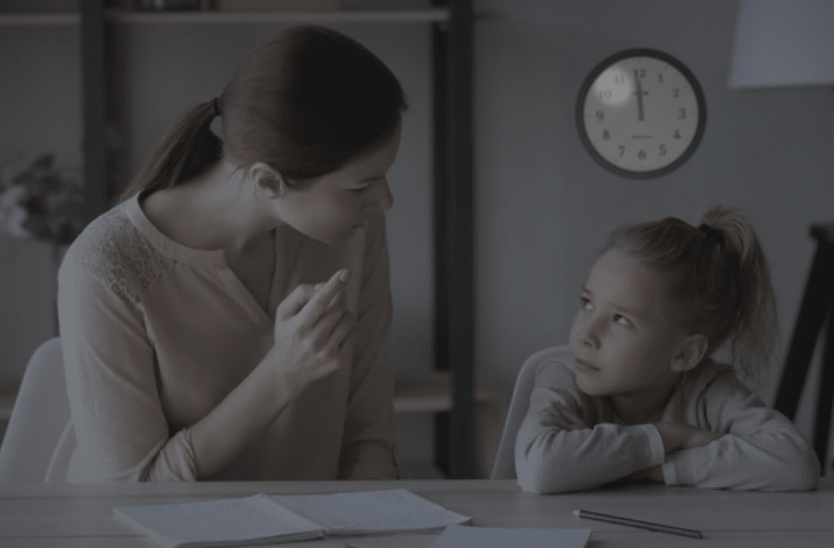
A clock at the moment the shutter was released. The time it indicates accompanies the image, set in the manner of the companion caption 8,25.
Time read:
11,59
